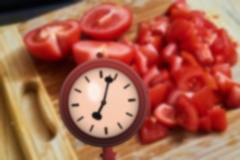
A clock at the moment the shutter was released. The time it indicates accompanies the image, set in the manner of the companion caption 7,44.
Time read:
7,03
